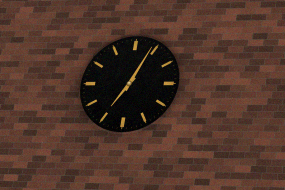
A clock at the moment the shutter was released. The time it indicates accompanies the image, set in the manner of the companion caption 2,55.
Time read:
7,04
